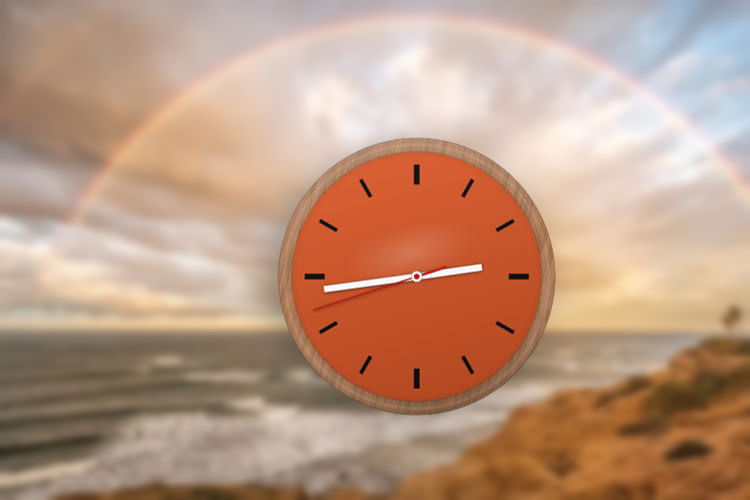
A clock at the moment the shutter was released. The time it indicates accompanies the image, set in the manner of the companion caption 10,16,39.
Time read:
2,43,42
